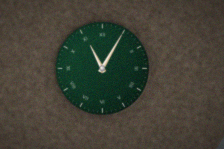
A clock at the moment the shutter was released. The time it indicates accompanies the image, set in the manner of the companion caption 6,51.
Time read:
11,05
